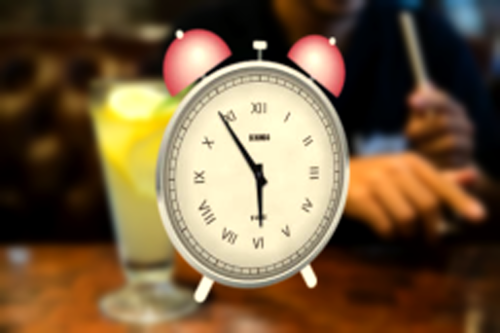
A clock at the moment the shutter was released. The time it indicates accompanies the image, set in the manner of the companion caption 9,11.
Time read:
5,54
